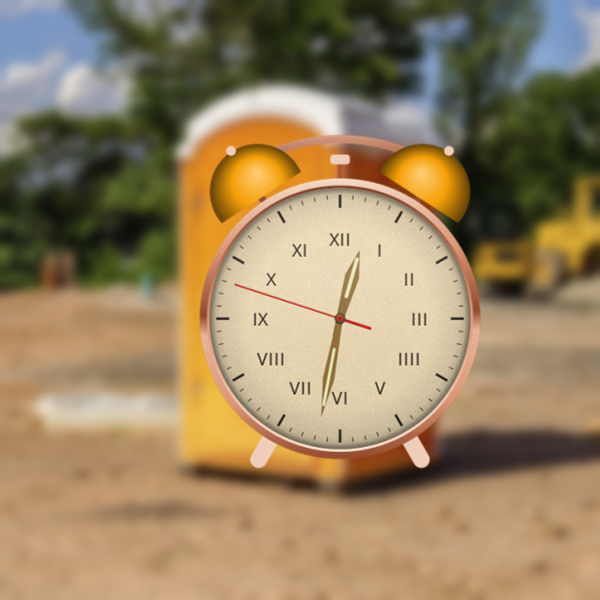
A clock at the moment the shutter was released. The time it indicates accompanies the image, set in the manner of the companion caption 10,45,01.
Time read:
12,31,48
